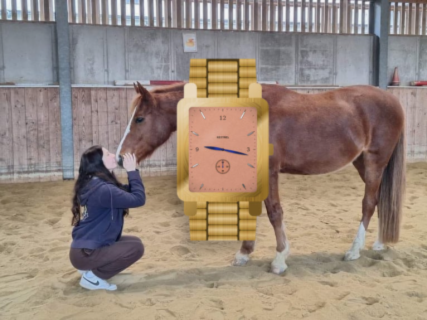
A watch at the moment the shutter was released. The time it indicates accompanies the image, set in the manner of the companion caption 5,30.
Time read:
9,17
